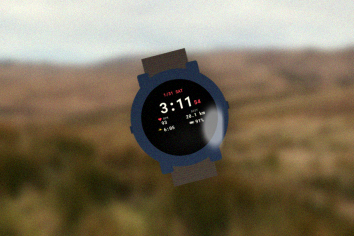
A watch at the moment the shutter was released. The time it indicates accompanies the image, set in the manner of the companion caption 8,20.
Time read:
3,11
